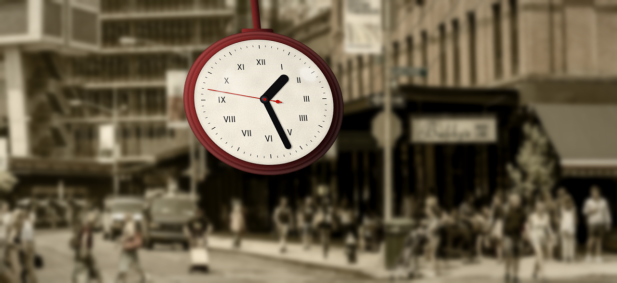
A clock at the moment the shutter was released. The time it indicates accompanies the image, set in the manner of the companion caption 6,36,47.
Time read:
1,26,47
